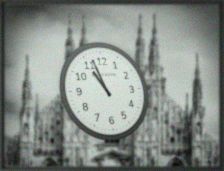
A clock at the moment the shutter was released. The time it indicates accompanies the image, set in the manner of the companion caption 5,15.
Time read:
10,57
